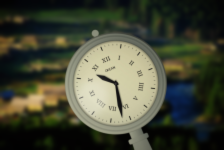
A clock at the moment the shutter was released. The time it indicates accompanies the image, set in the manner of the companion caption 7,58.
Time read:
10,32
